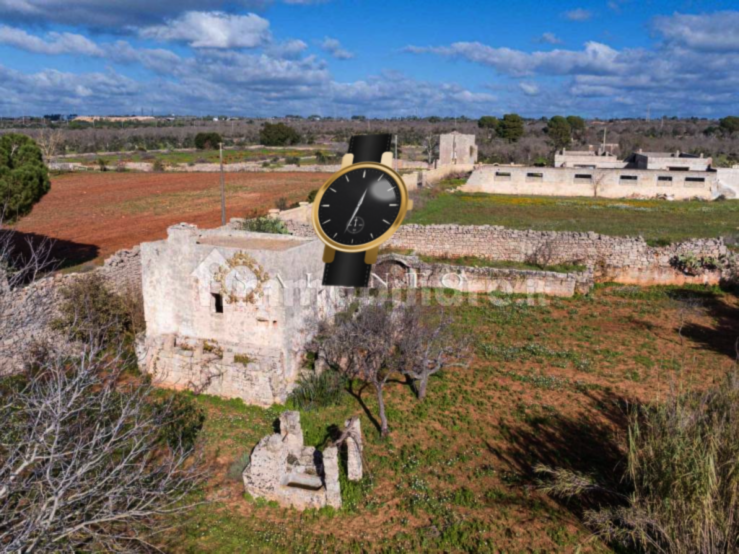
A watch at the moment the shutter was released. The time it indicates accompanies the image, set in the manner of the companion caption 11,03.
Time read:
12,33
